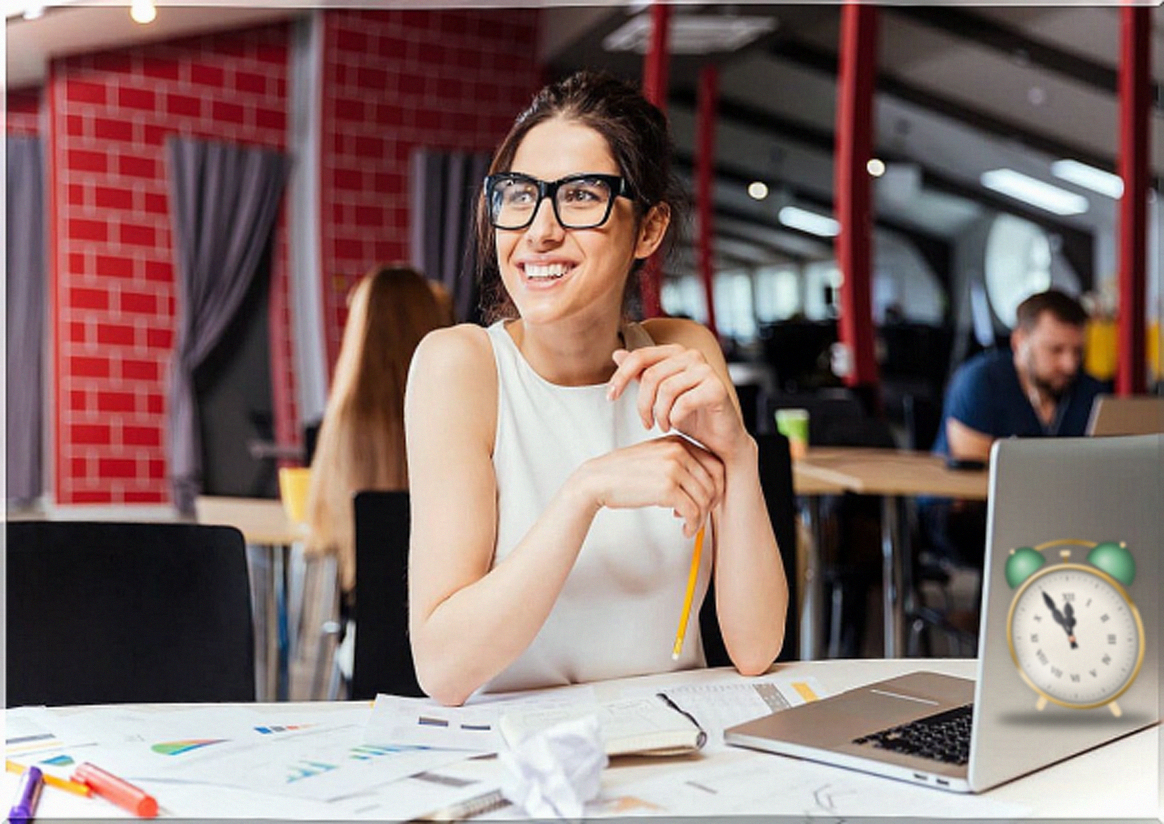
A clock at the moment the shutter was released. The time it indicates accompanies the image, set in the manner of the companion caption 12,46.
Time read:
11,55
